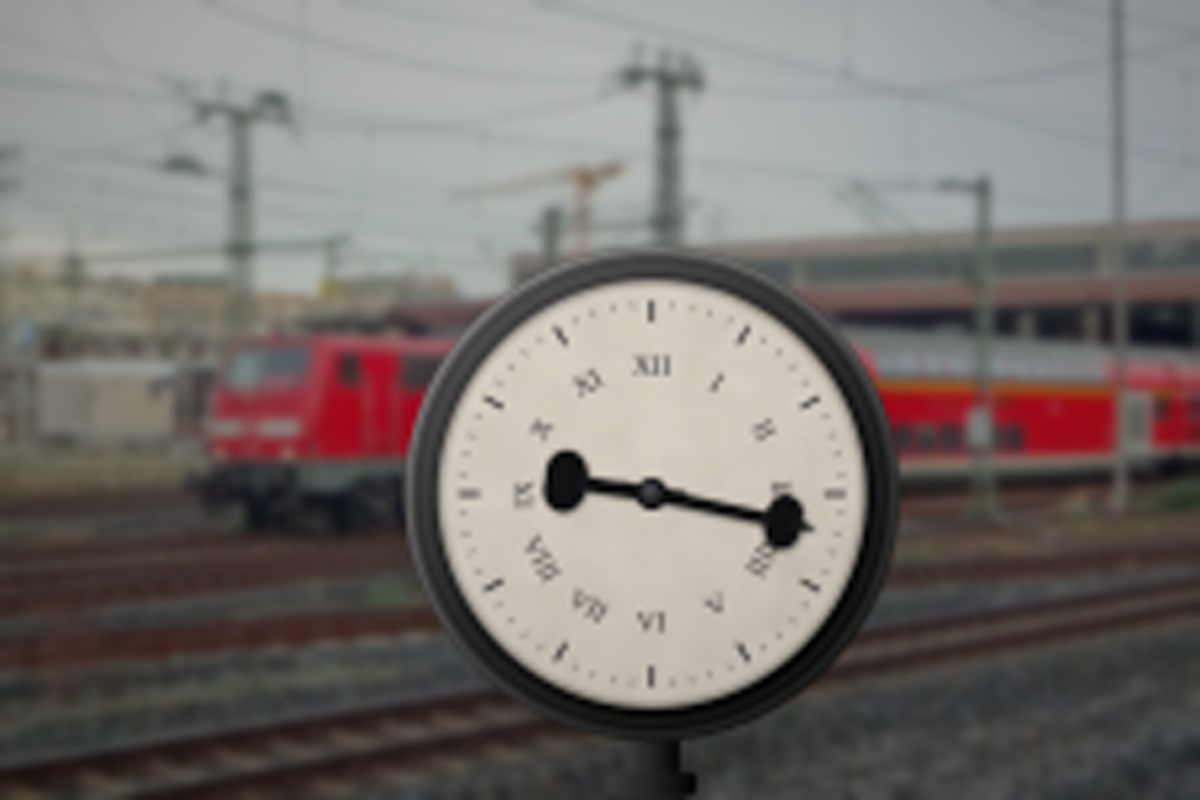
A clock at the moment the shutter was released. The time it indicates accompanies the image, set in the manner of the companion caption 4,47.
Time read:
9,17
